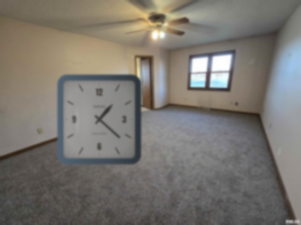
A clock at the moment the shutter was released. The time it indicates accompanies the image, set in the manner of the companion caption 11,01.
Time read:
1,22
